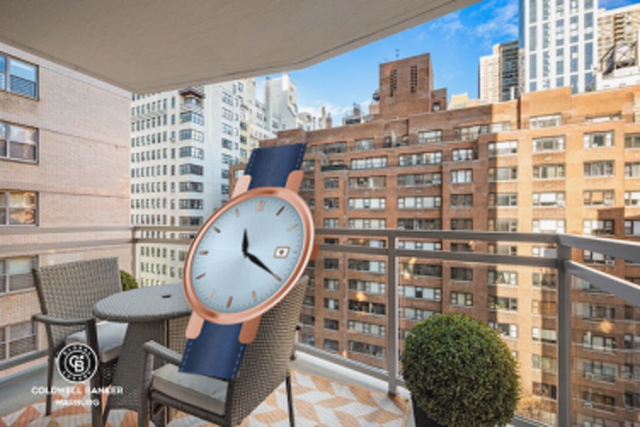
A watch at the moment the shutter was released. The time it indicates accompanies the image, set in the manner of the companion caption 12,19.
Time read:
11,20
